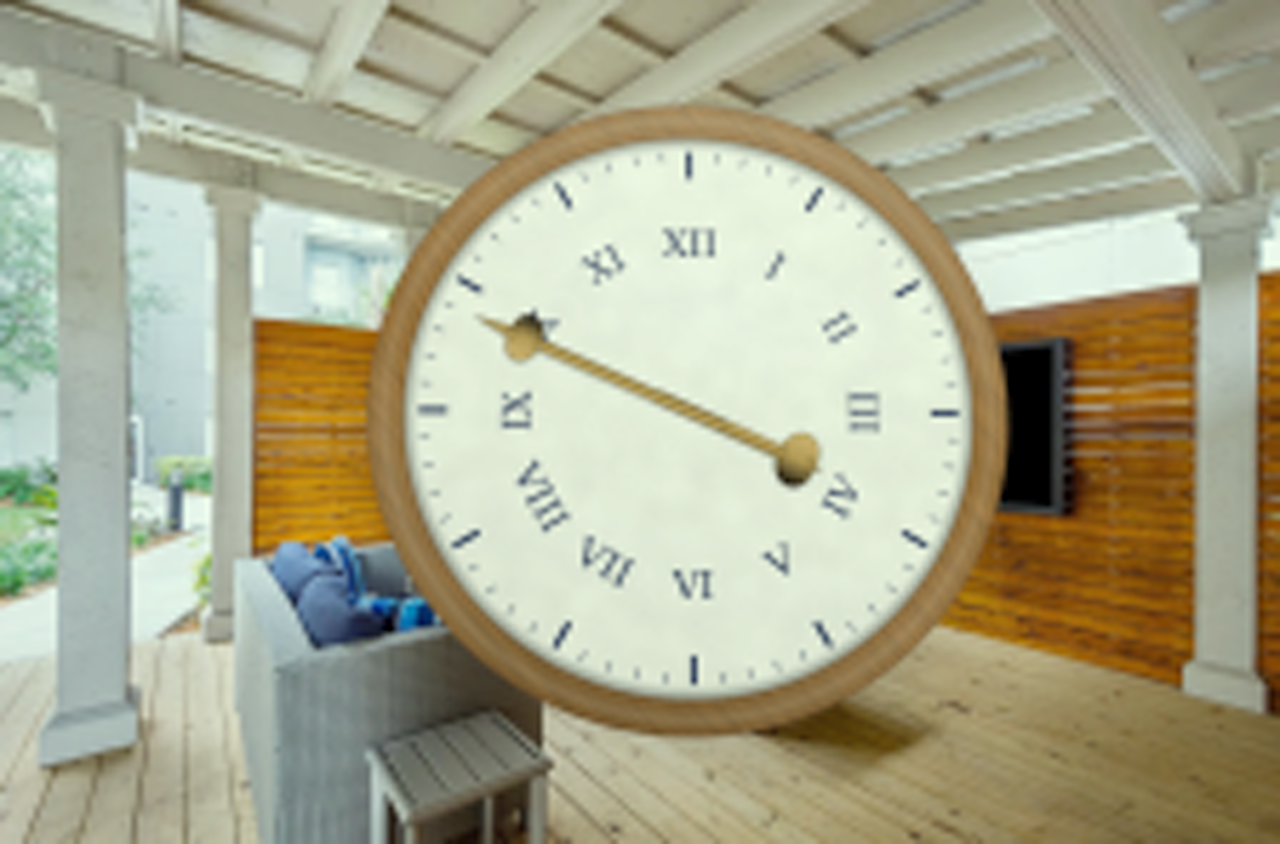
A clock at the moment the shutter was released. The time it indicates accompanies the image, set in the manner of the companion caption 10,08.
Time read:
3,49
